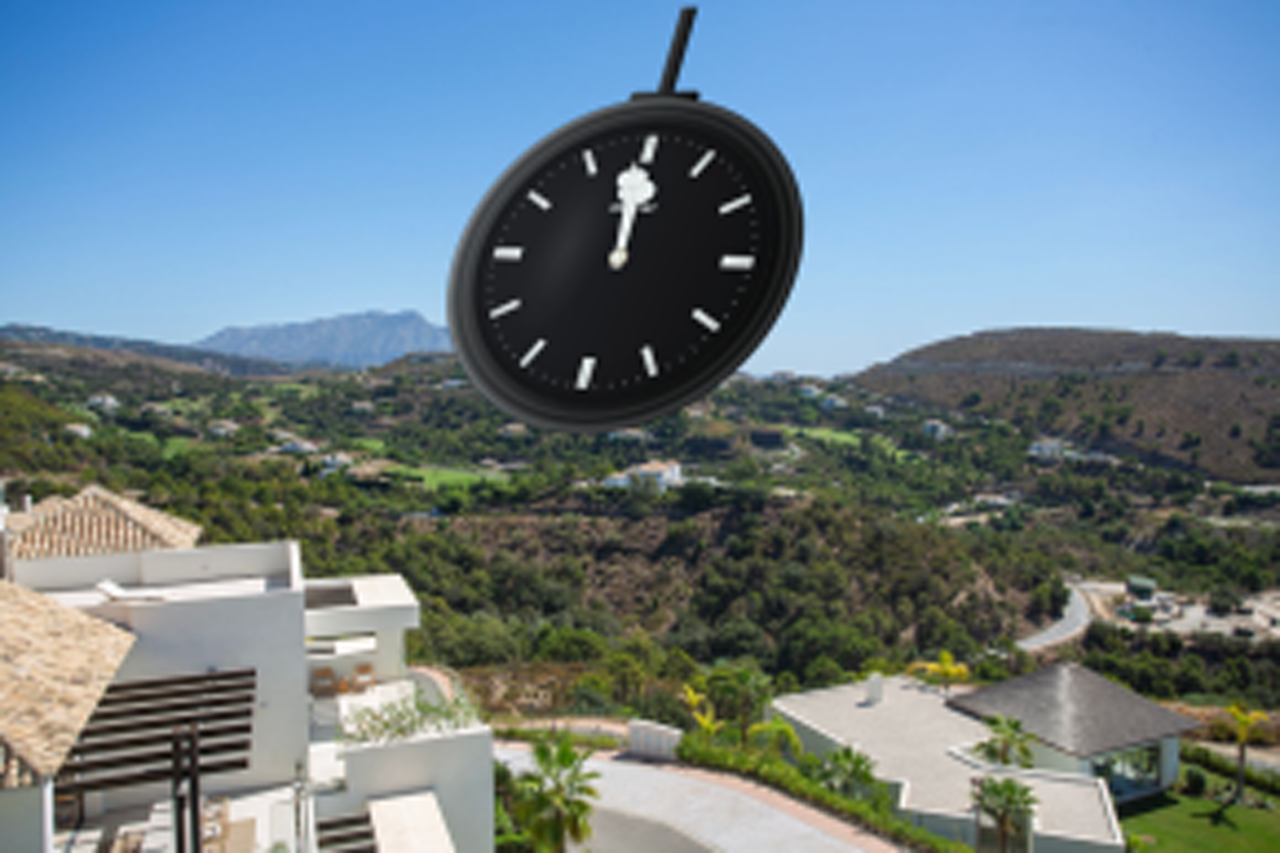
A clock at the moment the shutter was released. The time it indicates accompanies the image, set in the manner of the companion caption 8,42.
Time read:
11,59
